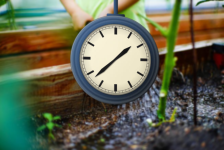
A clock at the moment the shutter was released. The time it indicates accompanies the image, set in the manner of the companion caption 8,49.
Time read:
1,38
